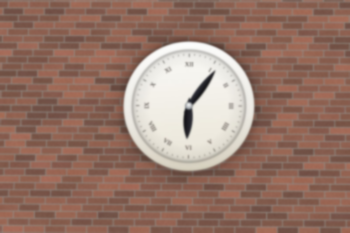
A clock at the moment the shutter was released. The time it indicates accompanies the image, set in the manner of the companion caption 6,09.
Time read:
6,06
